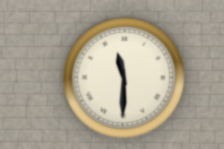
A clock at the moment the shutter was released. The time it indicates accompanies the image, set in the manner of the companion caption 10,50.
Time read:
11,30
